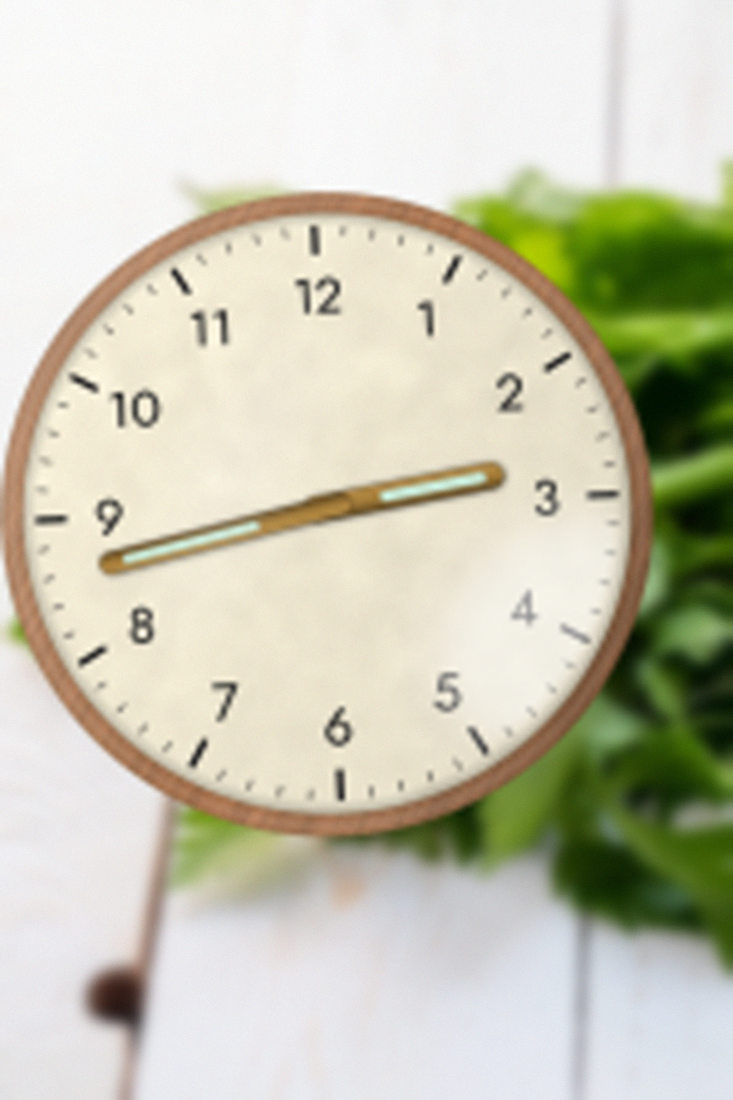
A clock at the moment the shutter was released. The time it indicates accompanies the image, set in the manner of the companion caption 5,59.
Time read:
2,43
